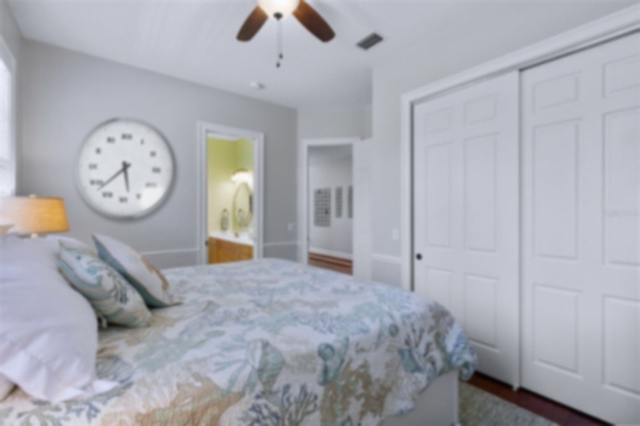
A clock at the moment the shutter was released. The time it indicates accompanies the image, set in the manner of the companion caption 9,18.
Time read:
5,38
